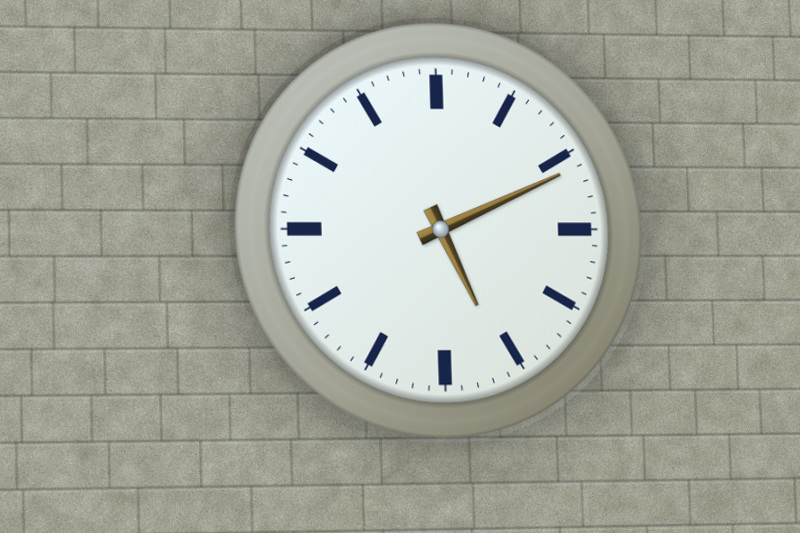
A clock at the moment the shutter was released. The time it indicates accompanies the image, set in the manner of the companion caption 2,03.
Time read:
5,11
